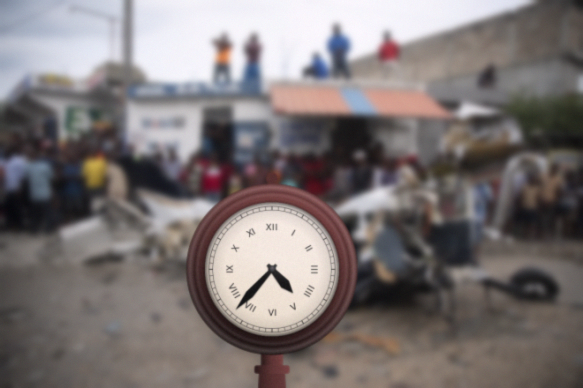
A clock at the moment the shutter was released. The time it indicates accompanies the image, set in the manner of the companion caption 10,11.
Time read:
4,37
